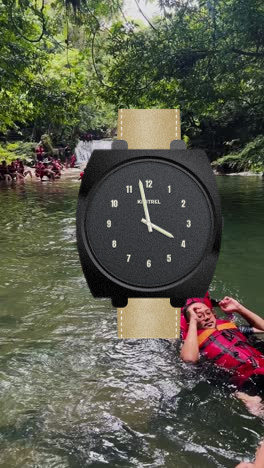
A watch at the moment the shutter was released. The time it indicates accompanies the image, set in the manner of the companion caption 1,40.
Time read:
3,58
